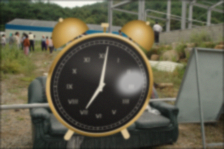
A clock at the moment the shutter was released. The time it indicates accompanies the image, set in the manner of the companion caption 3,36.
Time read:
7,01
